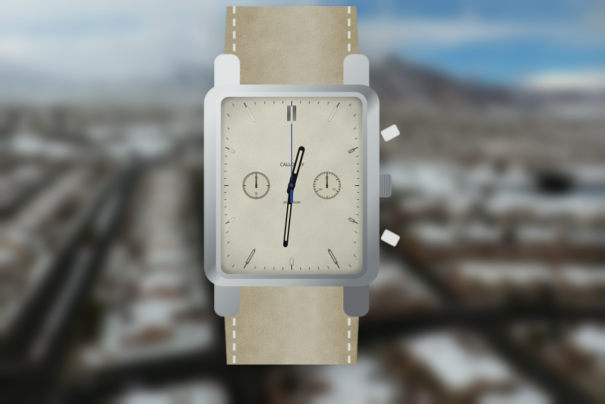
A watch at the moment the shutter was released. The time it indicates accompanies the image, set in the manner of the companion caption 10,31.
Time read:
12,31
